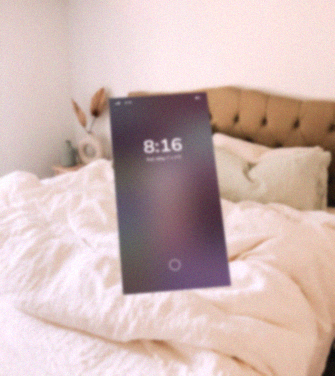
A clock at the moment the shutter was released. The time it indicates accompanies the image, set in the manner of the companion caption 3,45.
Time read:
8,16
